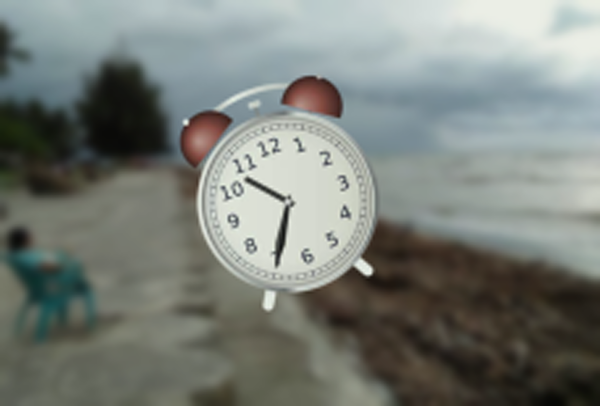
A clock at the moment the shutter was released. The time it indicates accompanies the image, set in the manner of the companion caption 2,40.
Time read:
10,35
